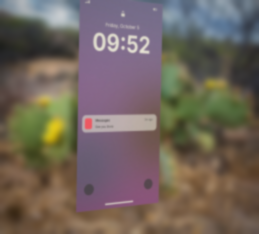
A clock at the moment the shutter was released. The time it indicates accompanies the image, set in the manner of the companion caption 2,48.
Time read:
9,52
